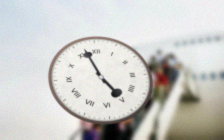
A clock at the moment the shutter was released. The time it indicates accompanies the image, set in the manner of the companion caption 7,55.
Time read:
4,57
